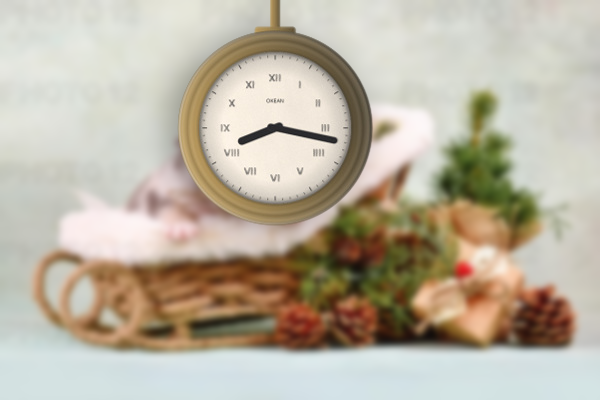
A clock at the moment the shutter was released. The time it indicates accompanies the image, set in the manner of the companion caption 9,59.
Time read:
8,17
